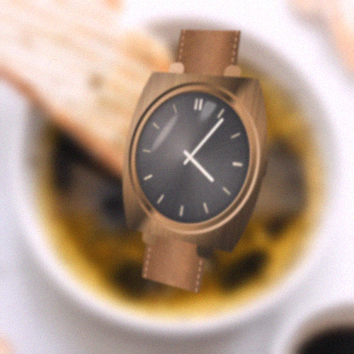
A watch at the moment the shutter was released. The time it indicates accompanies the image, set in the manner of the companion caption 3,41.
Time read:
4,06
